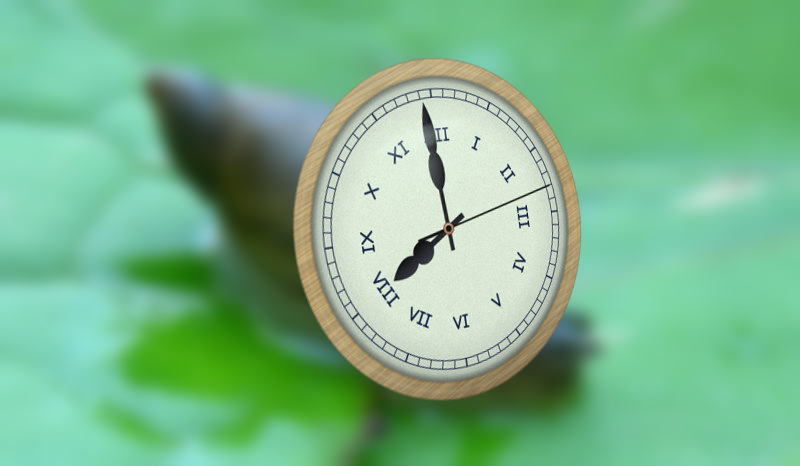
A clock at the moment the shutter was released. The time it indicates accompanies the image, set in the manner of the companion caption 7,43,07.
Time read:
7,59,13
